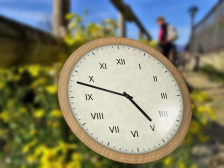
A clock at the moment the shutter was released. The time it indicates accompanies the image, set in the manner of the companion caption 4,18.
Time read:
4,48
